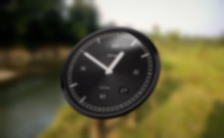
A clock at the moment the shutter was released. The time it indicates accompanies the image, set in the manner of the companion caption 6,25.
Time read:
12,50
